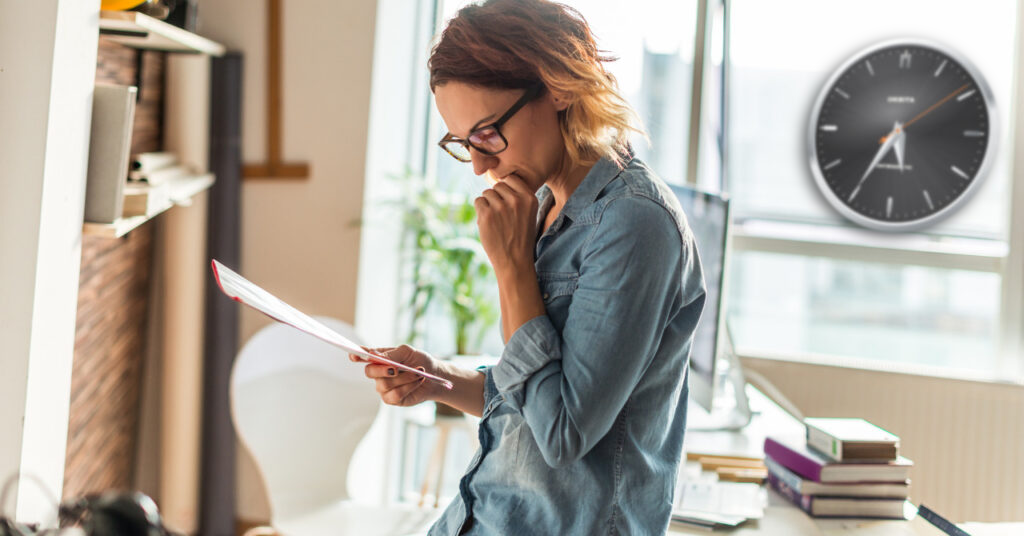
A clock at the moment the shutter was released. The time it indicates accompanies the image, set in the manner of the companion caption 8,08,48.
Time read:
5,35,09
